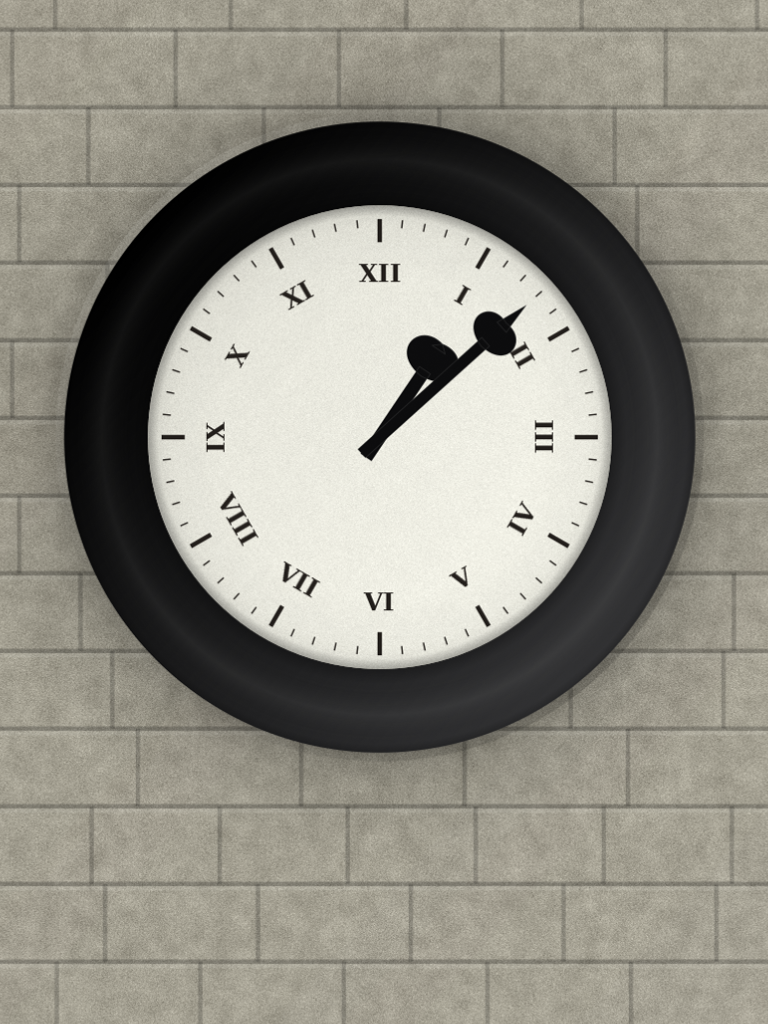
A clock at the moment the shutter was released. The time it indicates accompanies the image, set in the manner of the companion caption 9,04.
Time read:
1,08
